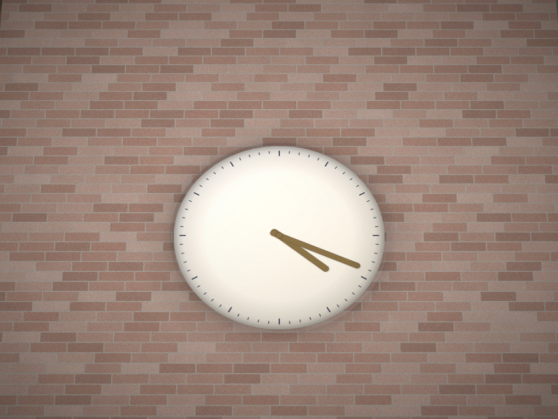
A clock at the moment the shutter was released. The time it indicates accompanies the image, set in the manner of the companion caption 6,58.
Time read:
4,19
